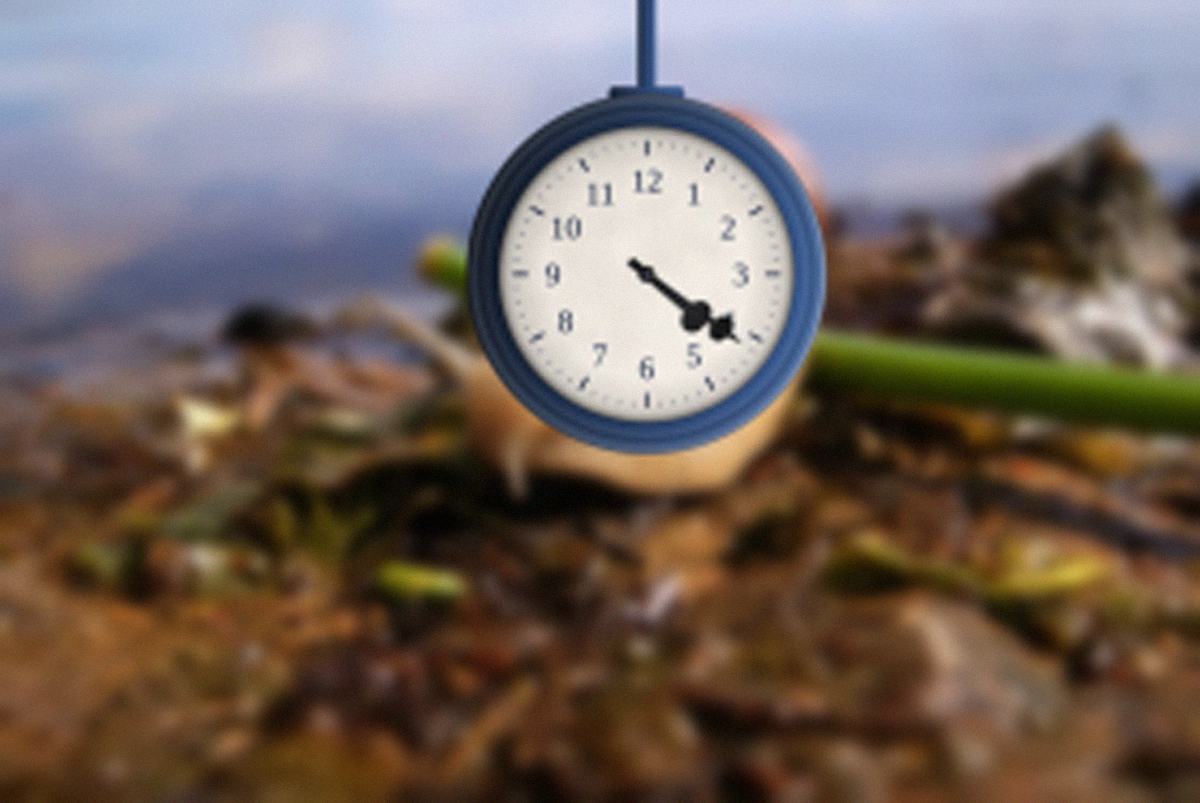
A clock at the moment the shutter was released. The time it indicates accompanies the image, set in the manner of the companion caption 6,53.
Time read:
4,21
